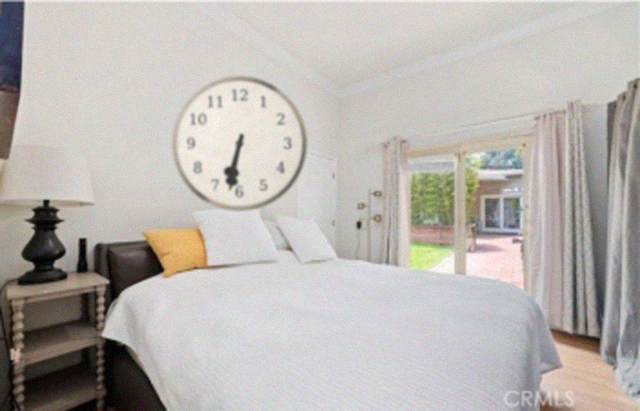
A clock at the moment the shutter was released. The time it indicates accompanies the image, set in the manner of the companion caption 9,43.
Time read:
6,32
